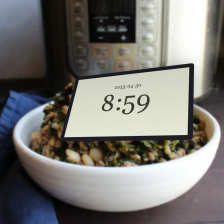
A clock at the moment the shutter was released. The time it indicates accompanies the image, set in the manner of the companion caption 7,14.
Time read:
8,59
